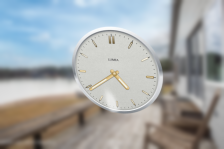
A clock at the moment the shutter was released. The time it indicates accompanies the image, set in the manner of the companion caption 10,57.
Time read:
4,39
